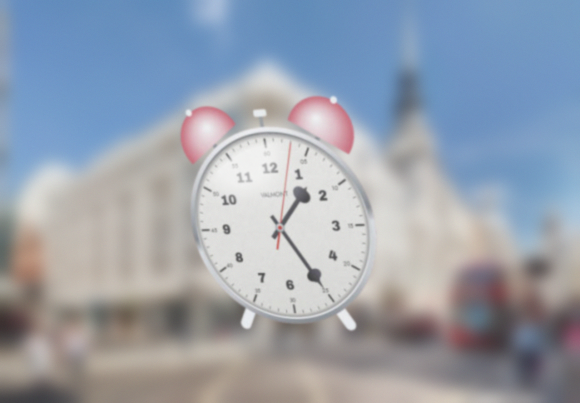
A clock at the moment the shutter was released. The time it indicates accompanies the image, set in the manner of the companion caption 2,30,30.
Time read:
1,25,03
